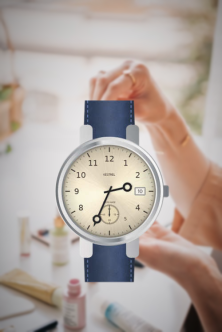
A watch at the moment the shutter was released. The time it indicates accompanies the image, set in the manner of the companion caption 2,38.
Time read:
2,34
